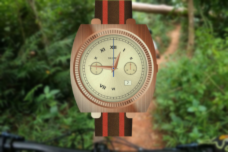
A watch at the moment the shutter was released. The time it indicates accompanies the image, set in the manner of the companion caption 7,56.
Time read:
12,46
